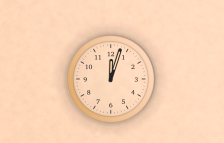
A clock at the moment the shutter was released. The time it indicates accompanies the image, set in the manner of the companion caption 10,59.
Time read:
12,03
